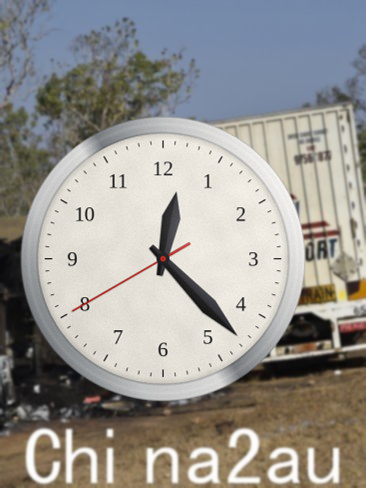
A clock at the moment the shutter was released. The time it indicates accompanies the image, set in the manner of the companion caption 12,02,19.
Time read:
12,22,40
